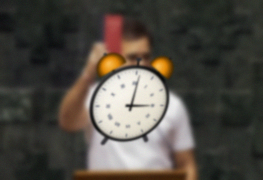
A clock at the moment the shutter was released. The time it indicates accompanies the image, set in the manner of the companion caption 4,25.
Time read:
3,01
